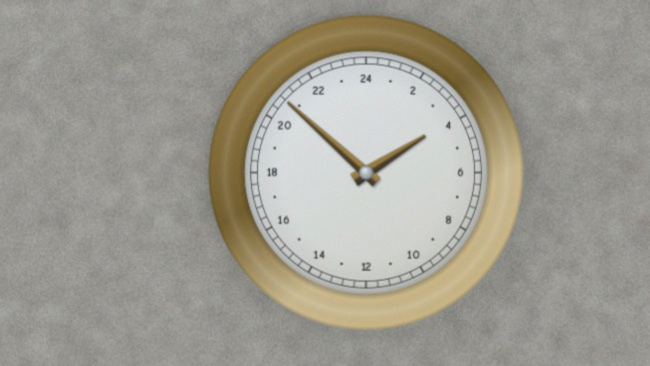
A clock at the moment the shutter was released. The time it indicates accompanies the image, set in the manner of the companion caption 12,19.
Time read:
3,52
